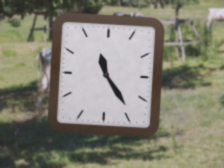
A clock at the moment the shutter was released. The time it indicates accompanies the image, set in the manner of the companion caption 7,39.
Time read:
11,24
